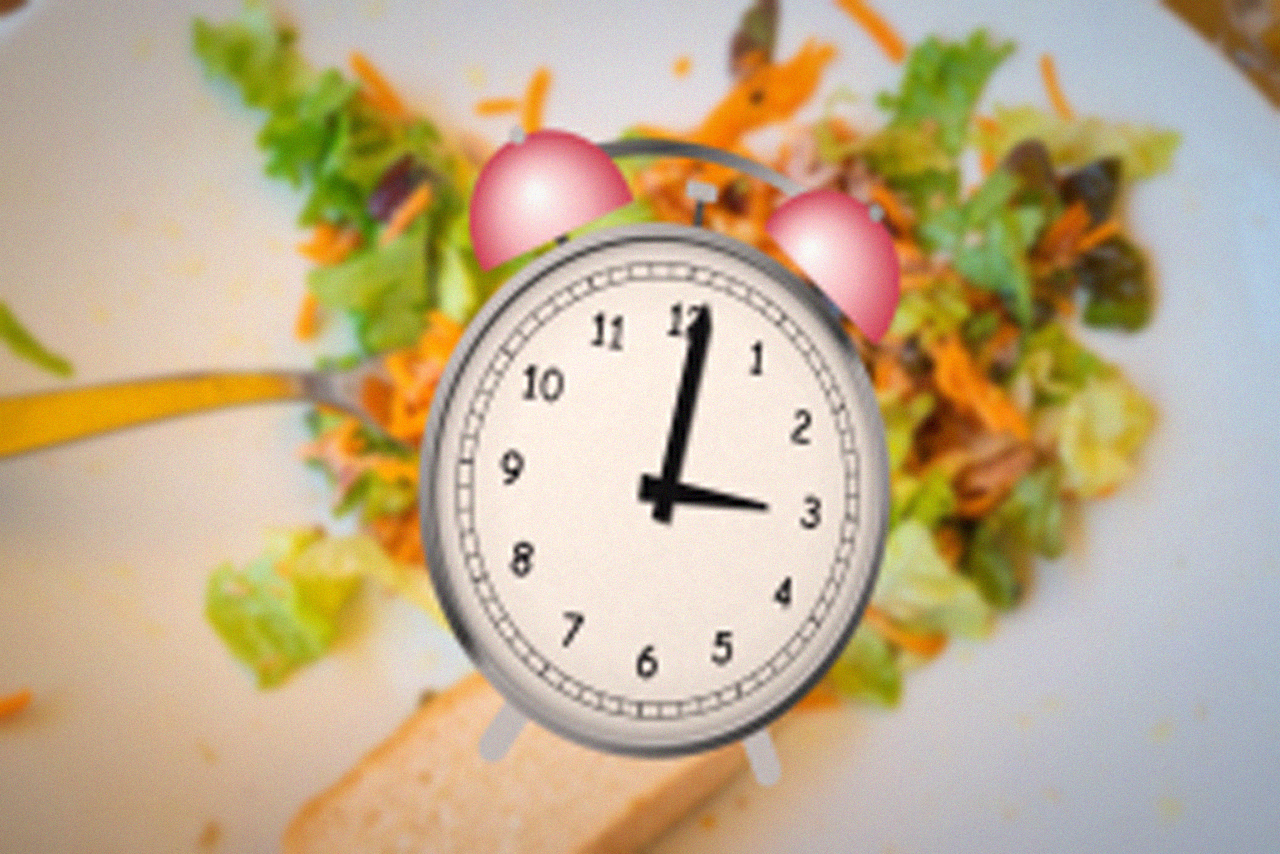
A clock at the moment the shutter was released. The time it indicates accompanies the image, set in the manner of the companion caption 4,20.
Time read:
3,01
